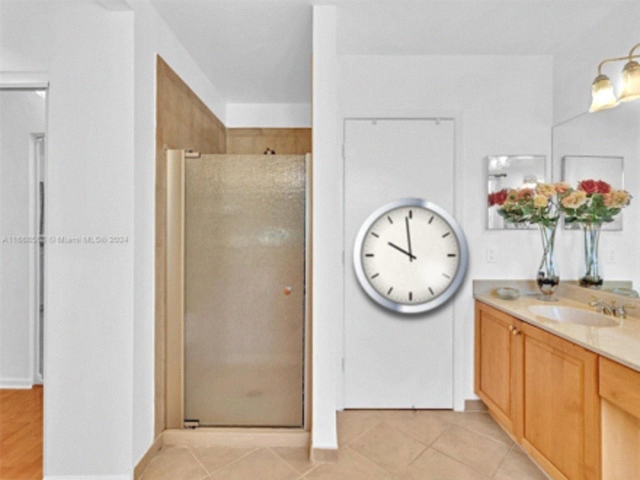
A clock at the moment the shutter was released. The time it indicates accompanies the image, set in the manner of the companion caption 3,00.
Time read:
9,59
